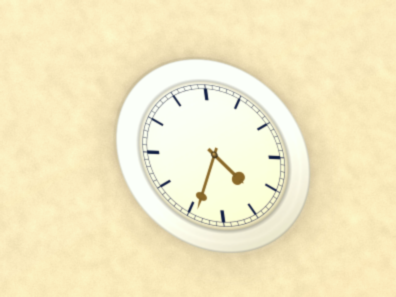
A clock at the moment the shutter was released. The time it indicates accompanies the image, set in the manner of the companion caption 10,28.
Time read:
4,34
